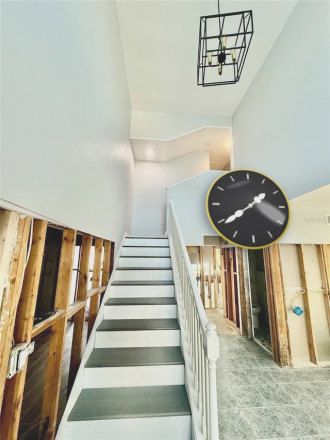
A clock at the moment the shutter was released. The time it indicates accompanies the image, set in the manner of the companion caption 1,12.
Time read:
1,39
